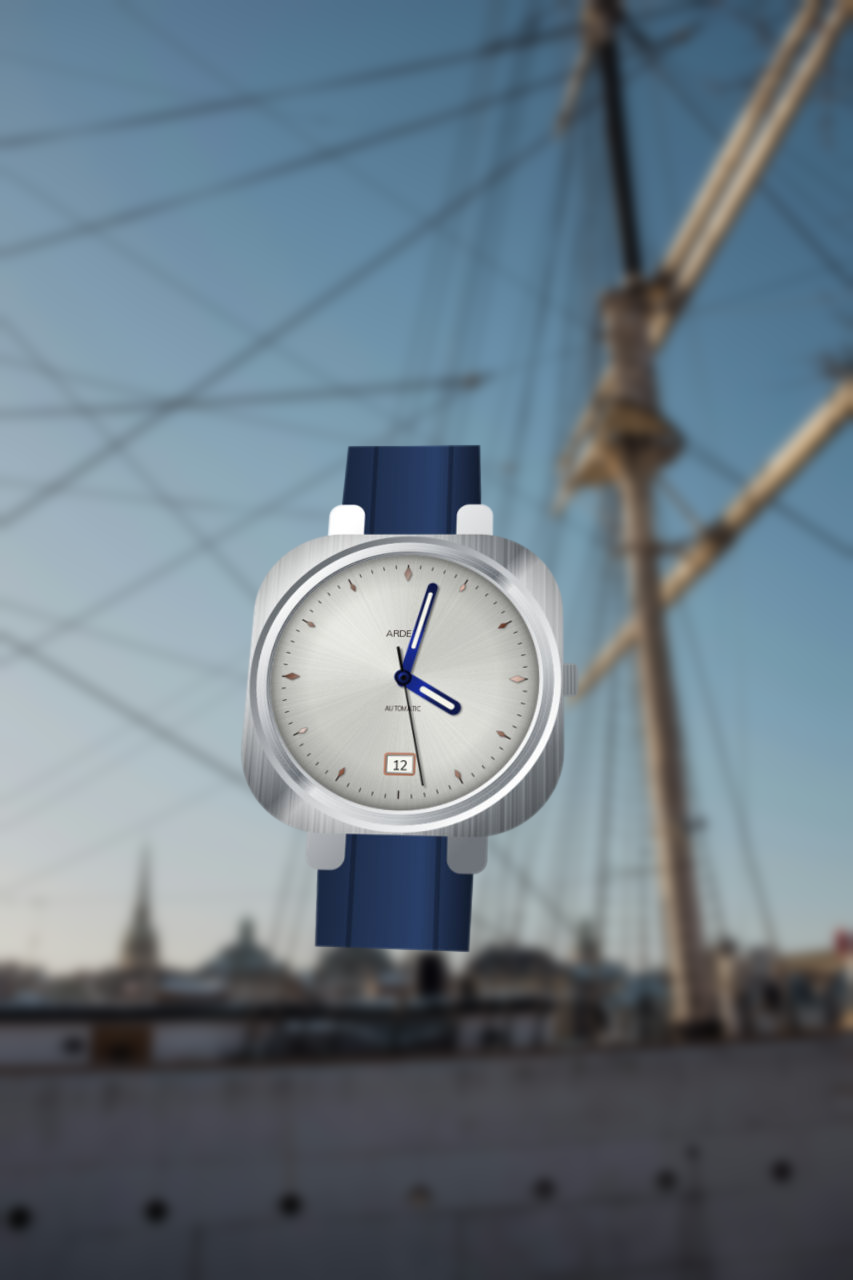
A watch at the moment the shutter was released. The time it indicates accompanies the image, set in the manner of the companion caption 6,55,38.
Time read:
4,02,28
